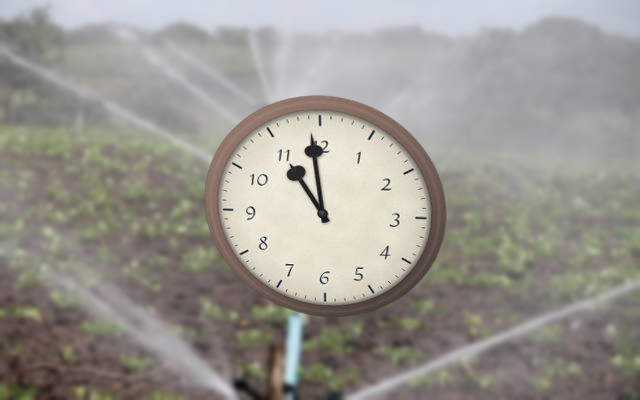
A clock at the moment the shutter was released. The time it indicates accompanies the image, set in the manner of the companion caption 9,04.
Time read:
10,59
